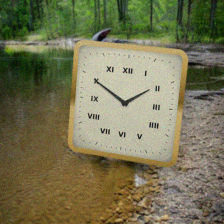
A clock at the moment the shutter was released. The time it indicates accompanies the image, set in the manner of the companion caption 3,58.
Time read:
1,50
